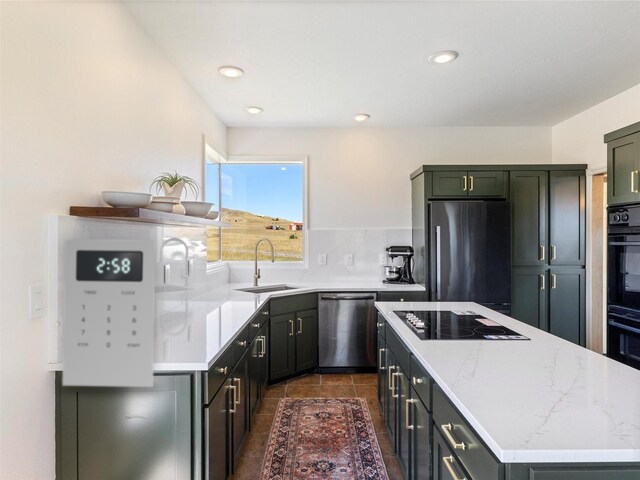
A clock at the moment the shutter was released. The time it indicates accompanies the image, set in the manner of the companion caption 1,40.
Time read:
2,58
